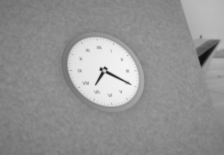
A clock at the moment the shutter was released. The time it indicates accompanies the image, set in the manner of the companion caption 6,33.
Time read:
7,20
